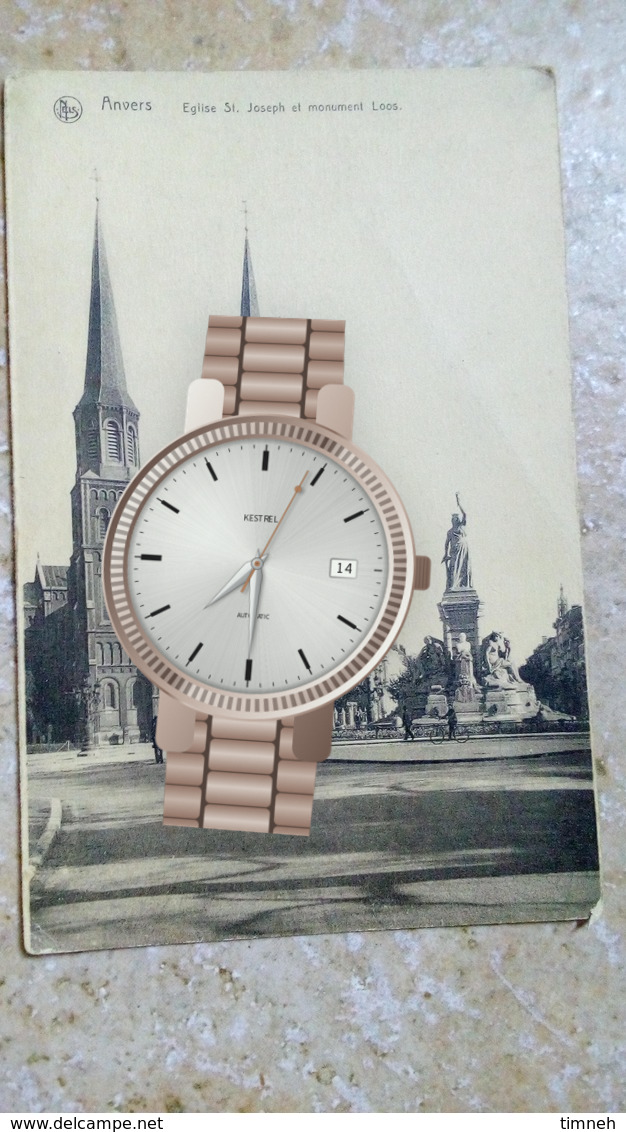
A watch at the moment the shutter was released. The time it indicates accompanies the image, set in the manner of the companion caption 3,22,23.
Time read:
7,30,04
